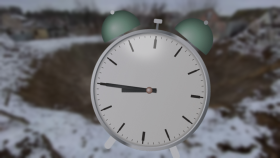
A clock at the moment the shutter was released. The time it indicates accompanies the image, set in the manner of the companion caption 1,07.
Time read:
8,45
